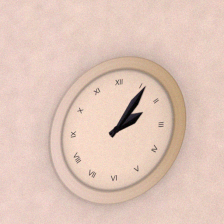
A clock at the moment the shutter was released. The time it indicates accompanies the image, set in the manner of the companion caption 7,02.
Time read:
2,06
